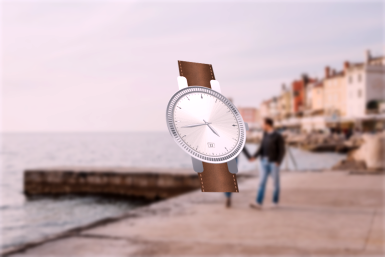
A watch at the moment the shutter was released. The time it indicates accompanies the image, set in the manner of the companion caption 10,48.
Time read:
4,43
